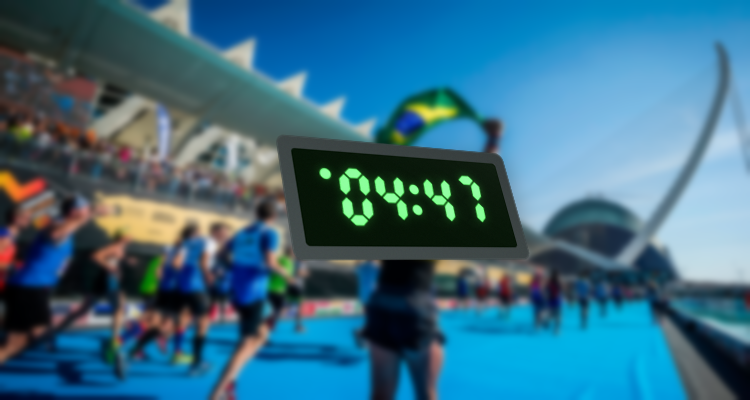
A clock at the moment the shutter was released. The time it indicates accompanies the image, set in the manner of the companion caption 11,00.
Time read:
4,47
